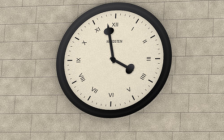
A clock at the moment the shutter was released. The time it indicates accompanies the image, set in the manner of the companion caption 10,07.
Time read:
3,58
